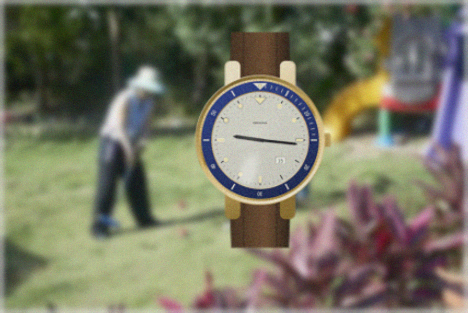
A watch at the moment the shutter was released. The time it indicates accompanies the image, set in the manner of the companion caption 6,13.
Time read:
9,16
